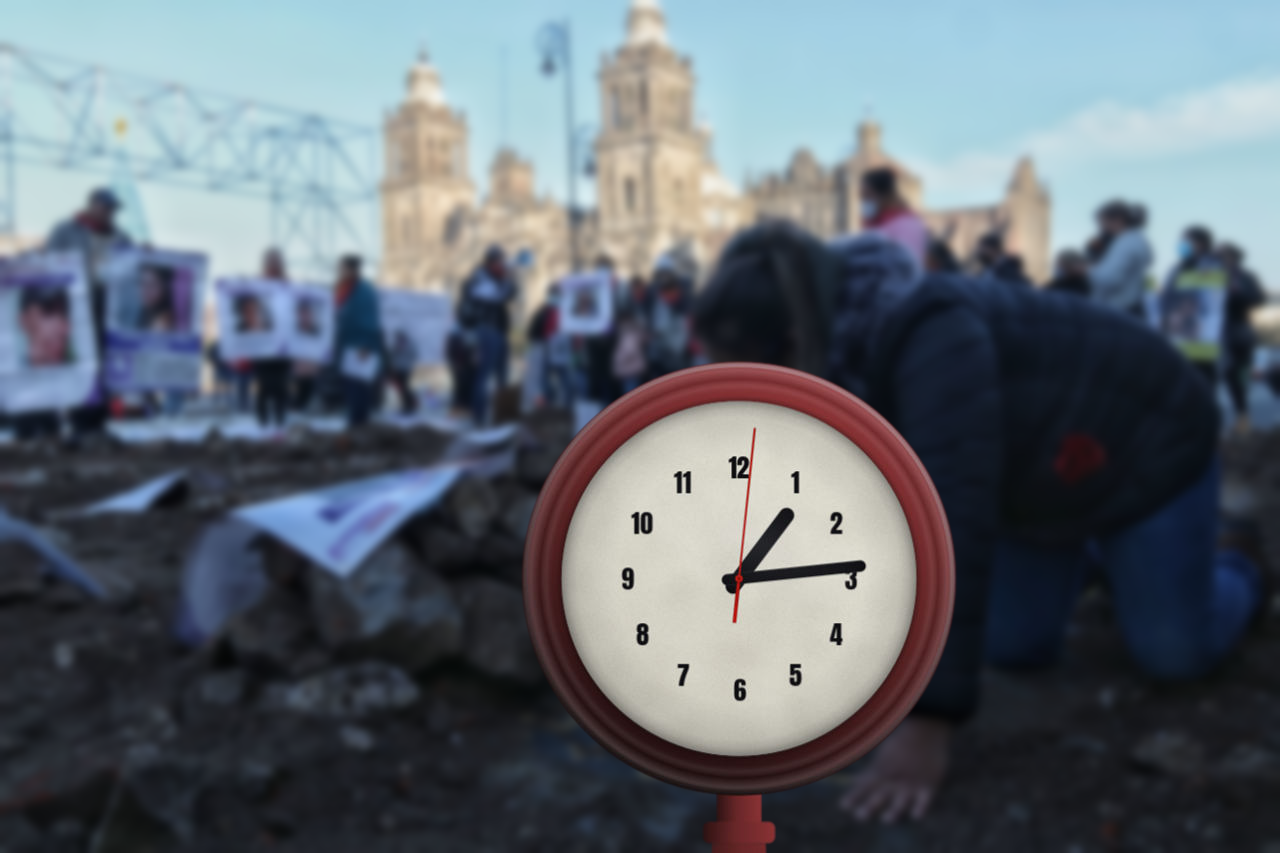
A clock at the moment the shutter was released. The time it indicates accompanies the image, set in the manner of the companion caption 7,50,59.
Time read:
1,14,01
